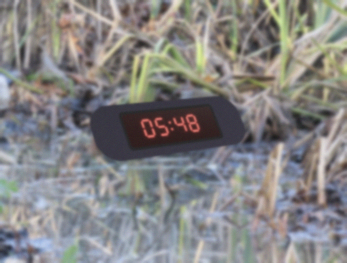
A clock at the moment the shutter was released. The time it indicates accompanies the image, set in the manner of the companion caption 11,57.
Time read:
5,48
